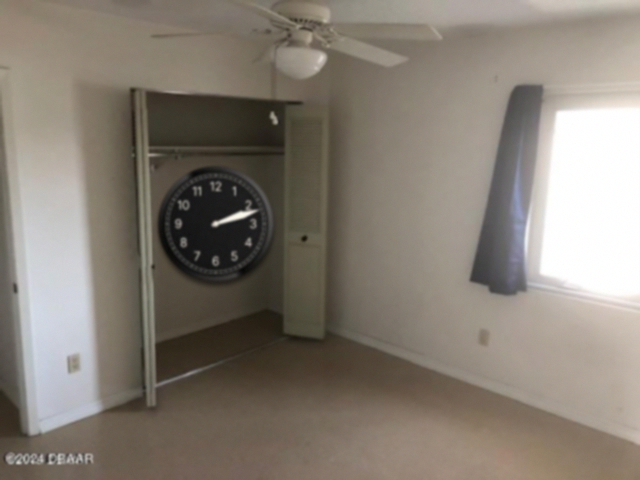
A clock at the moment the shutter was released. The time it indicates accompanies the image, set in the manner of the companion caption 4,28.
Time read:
2,12
